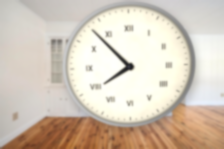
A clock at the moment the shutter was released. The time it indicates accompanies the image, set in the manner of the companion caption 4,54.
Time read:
7,53
